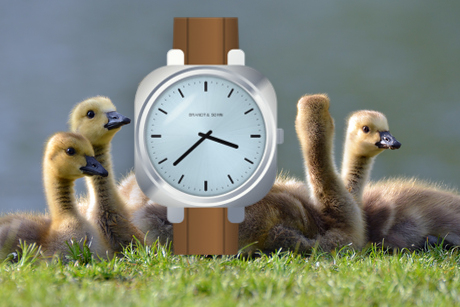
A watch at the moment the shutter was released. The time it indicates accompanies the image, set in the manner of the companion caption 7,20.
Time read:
3,38
